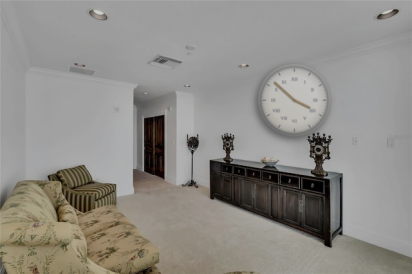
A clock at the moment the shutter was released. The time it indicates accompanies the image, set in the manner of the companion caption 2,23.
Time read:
3,52
